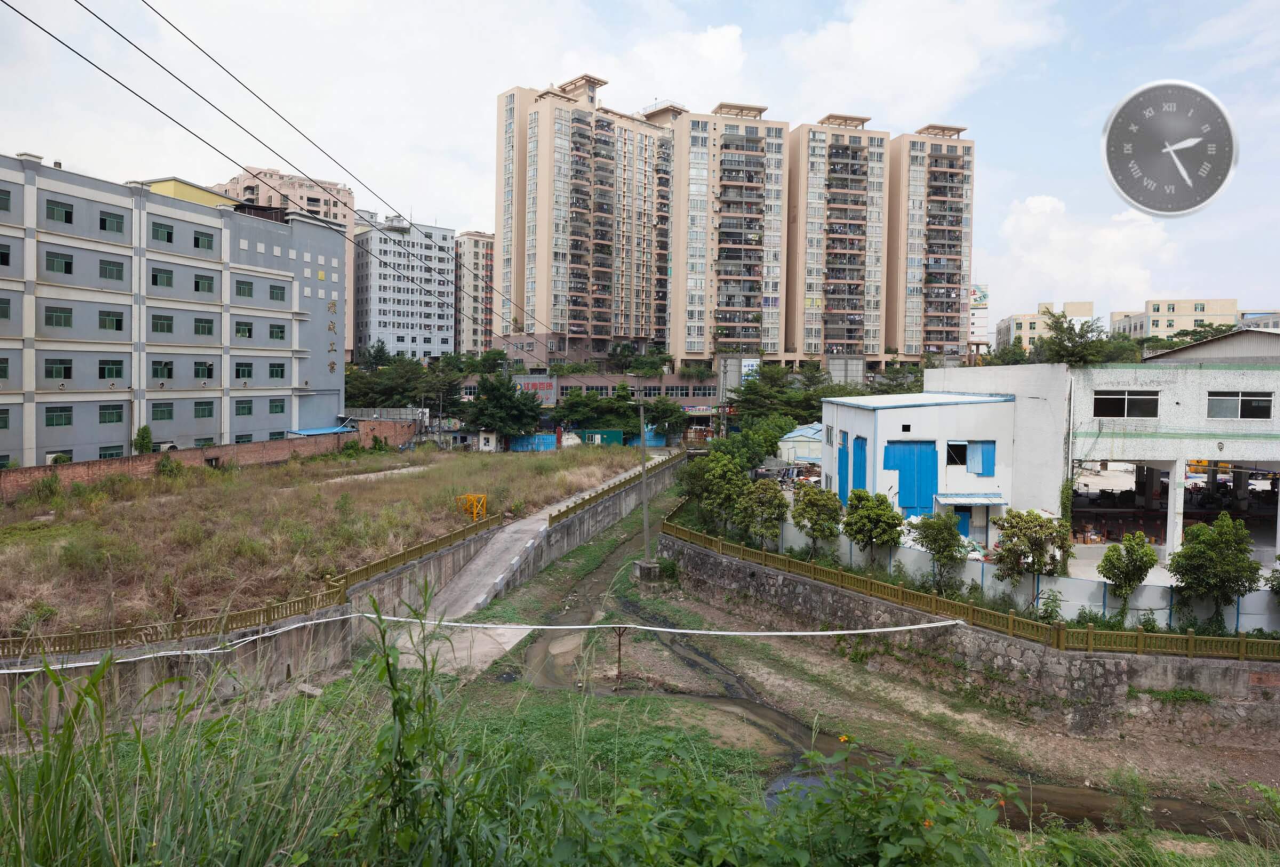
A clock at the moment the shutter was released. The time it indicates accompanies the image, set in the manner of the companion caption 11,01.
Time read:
2,25
